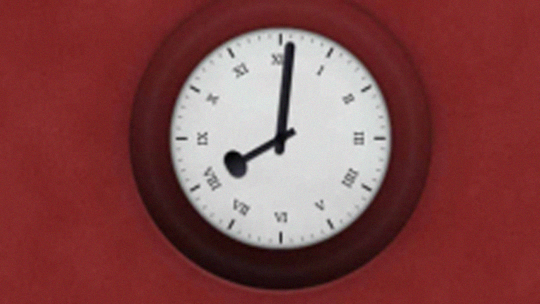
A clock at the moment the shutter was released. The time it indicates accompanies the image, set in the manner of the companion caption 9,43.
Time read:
8,01
